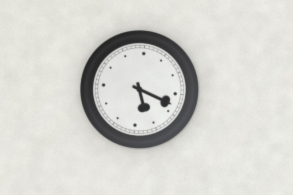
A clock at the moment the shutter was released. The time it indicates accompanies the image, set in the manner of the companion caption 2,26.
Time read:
5,18
